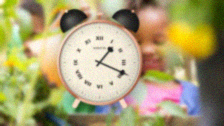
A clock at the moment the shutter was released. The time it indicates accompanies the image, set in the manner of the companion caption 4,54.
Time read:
1,19
